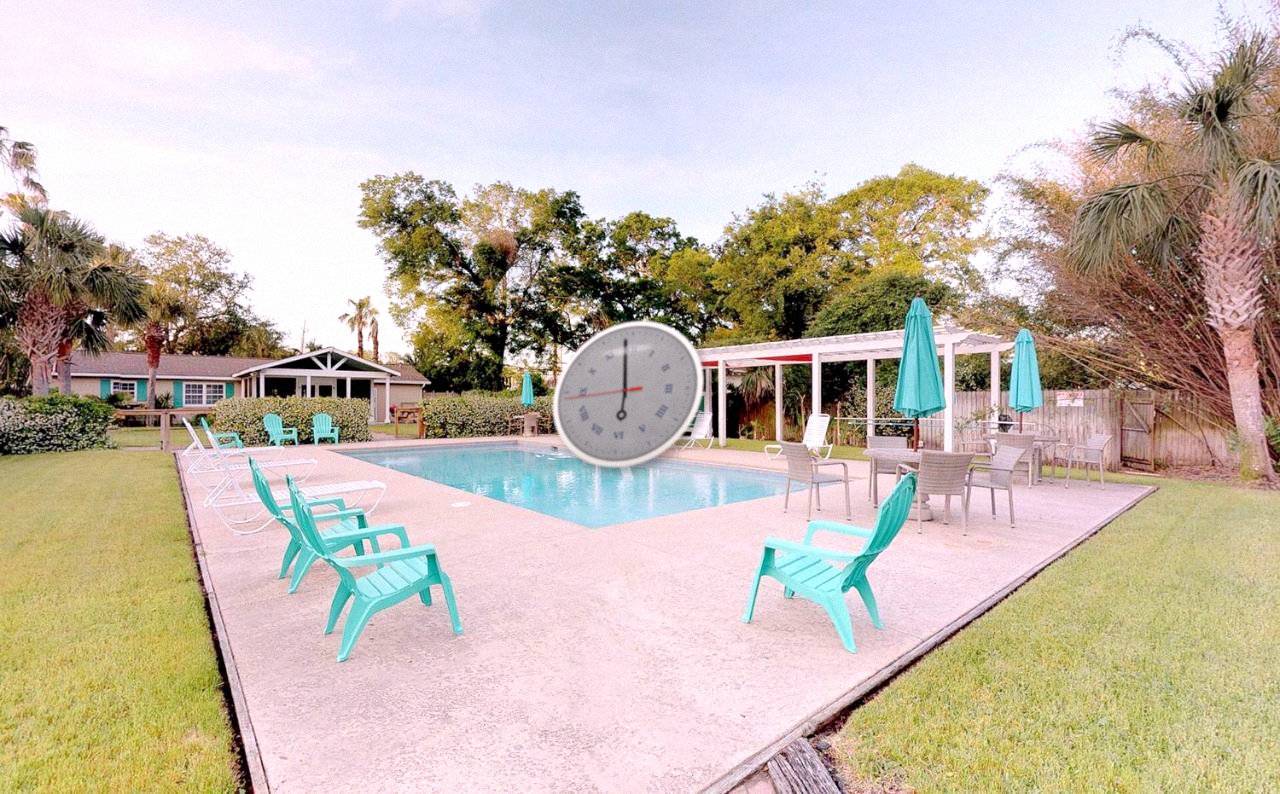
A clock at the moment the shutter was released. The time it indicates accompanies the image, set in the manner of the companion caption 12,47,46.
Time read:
5,58,44
